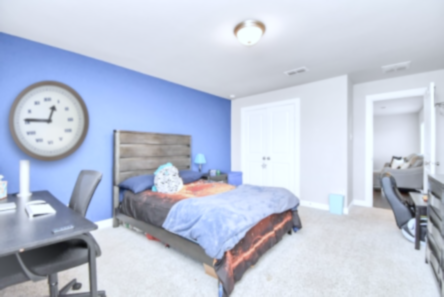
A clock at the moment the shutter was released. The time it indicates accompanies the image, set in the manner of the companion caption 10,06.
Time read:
12,46
